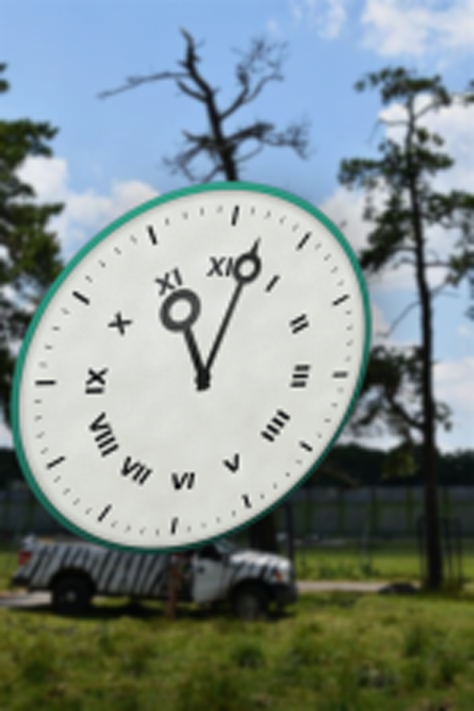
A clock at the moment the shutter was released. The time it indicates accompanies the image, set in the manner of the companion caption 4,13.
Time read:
11,02
